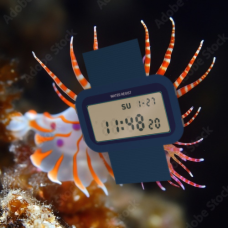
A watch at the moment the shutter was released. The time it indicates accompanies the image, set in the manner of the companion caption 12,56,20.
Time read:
11,48,20
